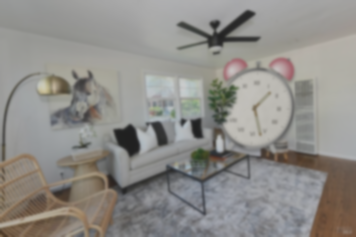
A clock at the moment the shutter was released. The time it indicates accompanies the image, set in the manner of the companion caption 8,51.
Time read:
1,27
